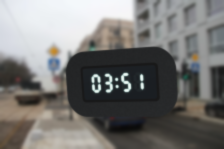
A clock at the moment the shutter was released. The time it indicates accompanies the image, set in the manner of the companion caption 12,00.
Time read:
3,51
